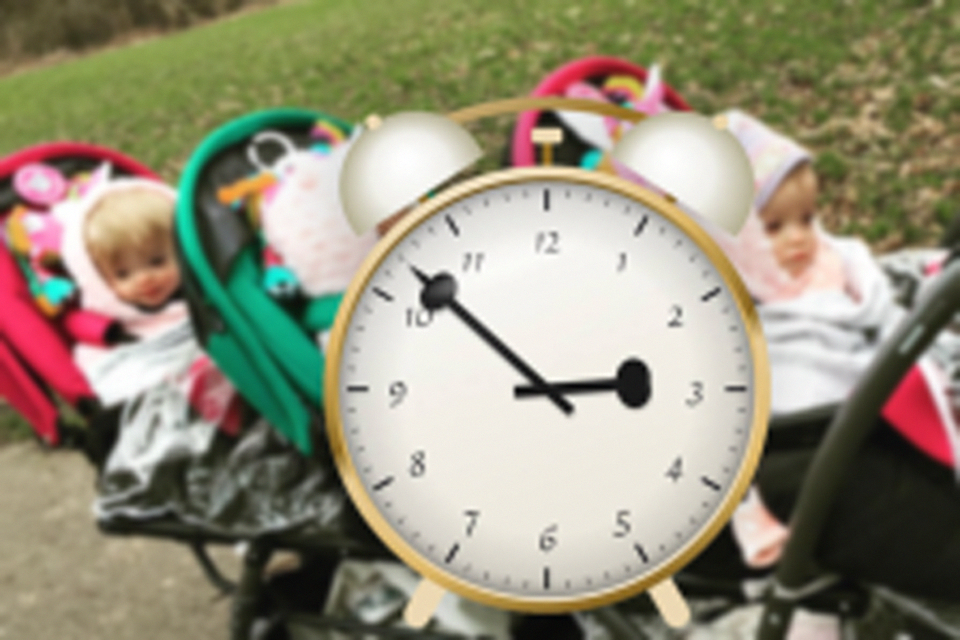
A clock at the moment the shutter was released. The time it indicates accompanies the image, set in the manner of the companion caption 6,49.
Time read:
2,52
